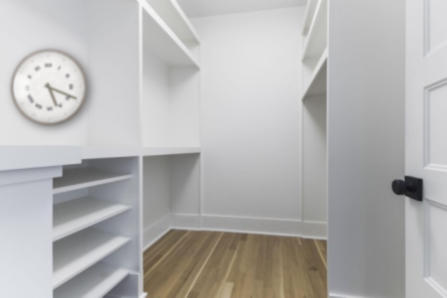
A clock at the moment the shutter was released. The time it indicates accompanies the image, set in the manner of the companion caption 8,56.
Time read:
5,19
